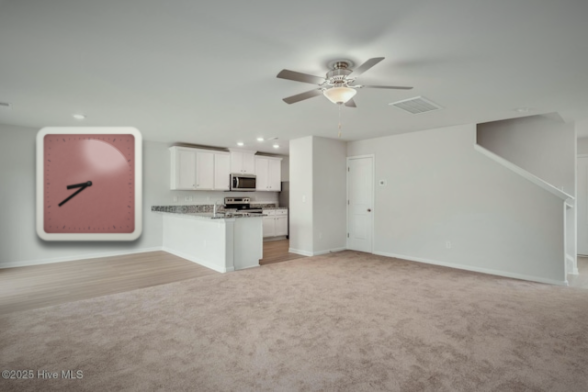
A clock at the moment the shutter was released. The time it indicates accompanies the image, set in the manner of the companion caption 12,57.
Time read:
8,39
